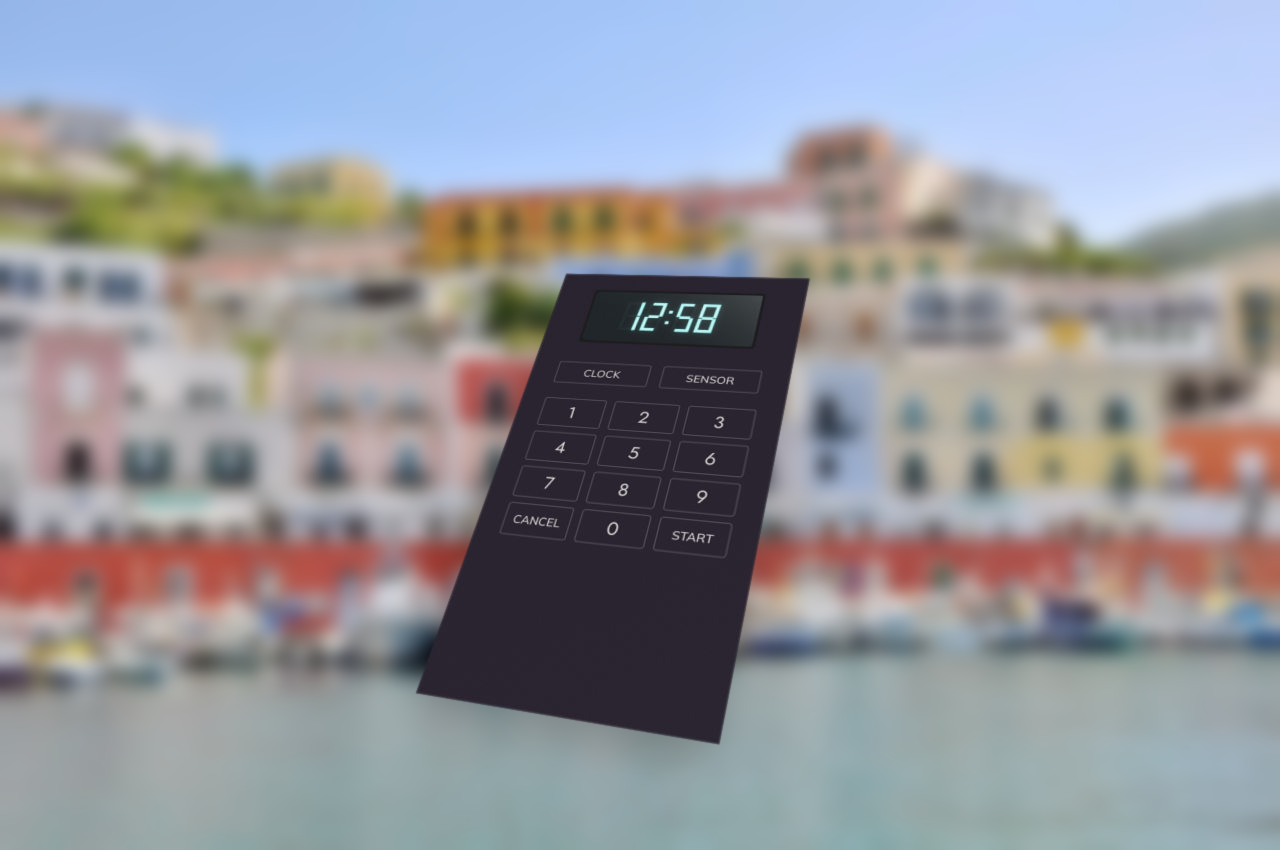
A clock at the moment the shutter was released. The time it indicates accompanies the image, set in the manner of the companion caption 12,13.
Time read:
12,58
